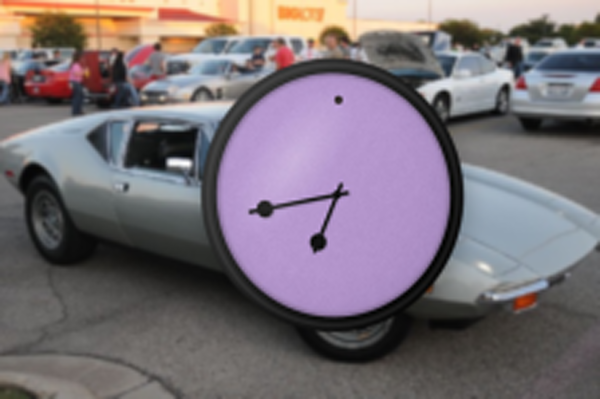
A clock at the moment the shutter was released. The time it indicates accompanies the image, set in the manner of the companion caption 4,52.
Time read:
6,43
